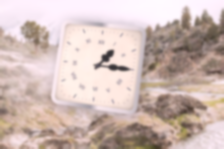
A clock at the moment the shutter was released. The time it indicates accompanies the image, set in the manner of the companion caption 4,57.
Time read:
1,15
